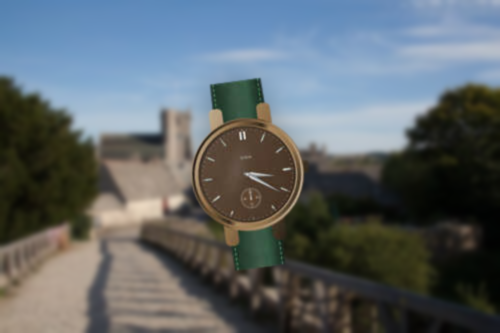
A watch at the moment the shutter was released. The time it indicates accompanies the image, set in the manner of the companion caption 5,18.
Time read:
3,21
